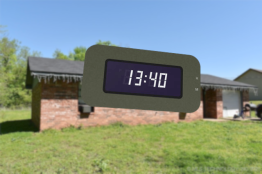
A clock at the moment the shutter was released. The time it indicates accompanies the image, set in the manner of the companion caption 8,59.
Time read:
13,40
